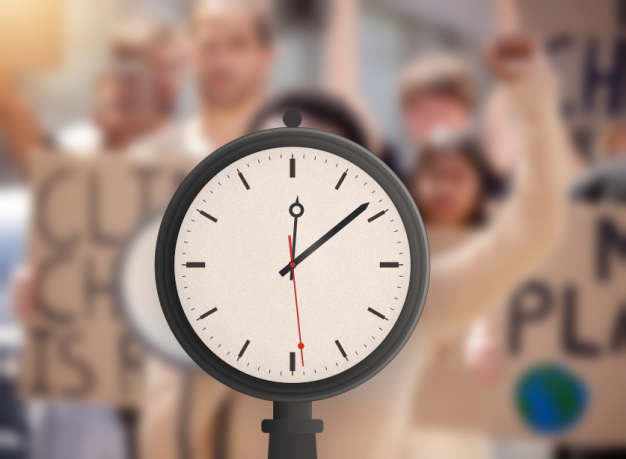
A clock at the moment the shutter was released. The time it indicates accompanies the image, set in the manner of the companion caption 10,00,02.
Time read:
12,08,29
